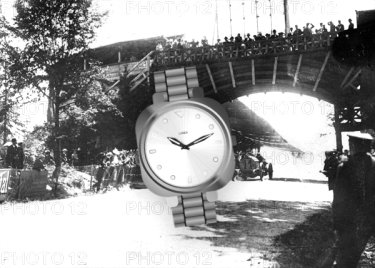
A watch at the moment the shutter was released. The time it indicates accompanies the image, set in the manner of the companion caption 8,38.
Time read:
10,12
